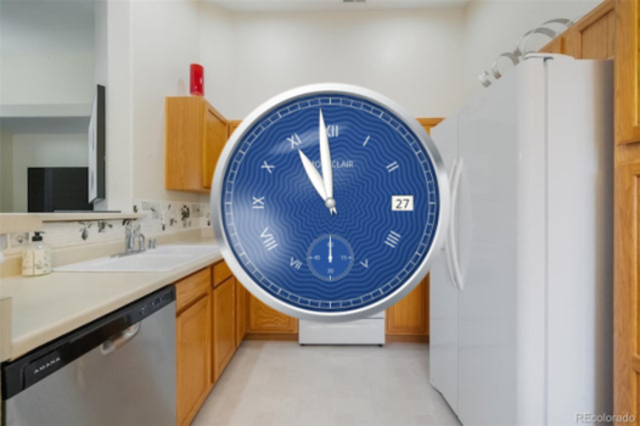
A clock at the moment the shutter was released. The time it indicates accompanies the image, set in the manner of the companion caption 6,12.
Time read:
10,59
